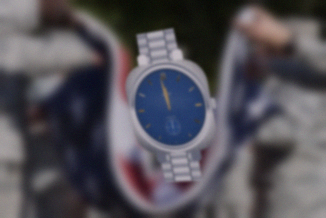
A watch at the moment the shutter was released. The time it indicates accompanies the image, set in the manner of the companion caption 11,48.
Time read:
11,59
